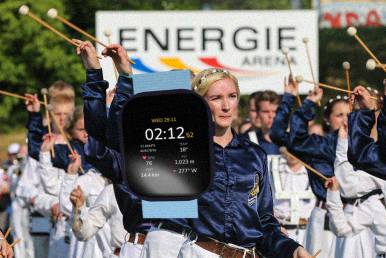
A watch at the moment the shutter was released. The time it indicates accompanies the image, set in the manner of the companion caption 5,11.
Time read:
2,12
